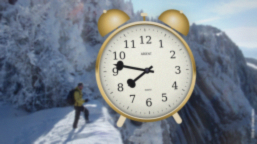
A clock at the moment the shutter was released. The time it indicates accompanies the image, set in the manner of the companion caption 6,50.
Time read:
7,47
